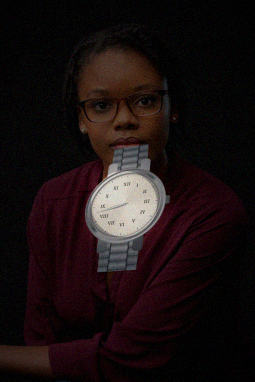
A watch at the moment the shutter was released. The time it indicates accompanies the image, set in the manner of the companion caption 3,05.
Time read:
8,43
